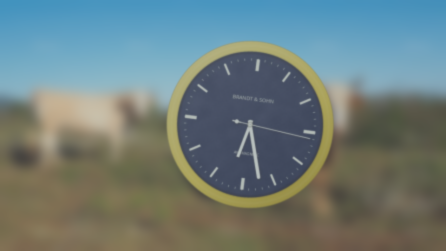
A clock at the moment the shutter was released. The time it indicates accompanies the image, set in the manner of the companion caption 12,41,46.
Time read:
6,27,16
